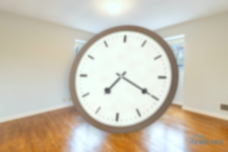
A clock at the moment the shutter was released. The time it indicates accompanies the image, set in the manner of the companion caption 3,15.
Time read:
7,20
